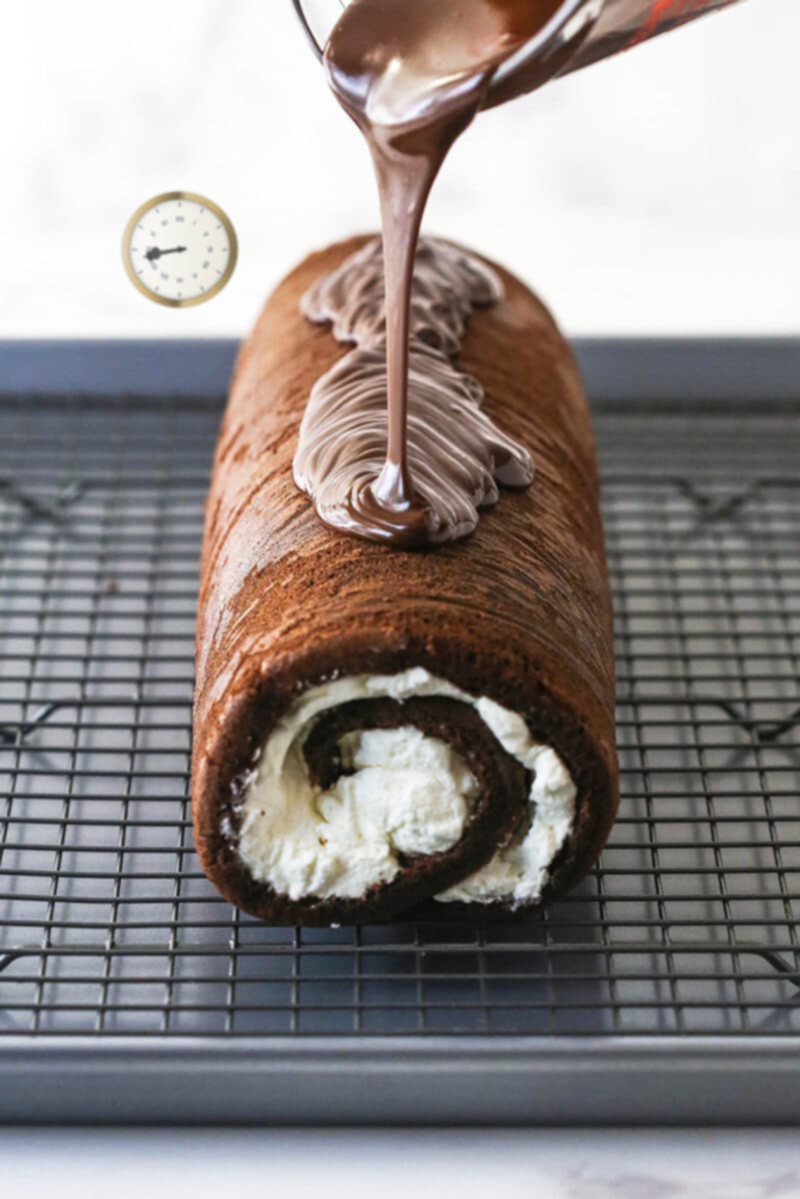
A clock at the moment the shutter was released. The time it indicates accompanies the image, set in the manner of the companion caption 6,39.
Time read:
8,43
